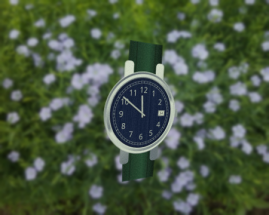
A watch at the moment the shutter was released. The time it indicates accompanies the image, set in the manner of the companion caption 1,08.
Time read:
11,51
